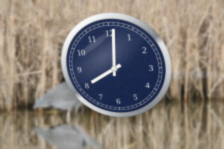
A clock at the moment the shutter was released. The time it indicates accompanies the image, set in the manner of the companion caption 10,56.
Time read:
8,01
